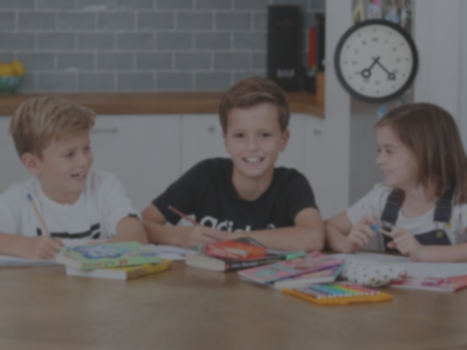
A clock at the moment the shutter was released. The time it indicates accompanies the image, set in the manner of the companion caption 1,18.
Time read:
7,23
